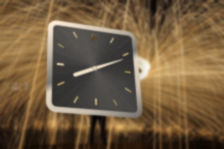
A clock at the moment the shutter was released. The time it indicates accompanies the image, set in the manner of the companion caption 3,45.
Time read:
8,11
